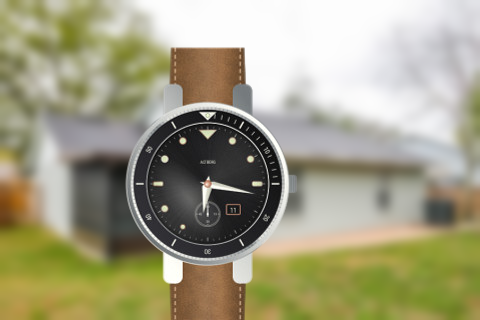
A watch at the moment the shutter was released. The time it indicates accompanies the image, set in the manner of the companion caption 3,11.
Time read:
6,17
